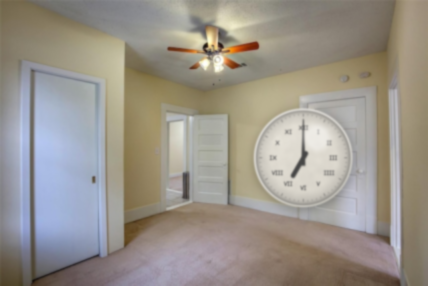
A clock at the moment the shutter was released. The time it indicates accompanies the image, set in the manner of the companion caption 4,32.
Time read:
7,00
